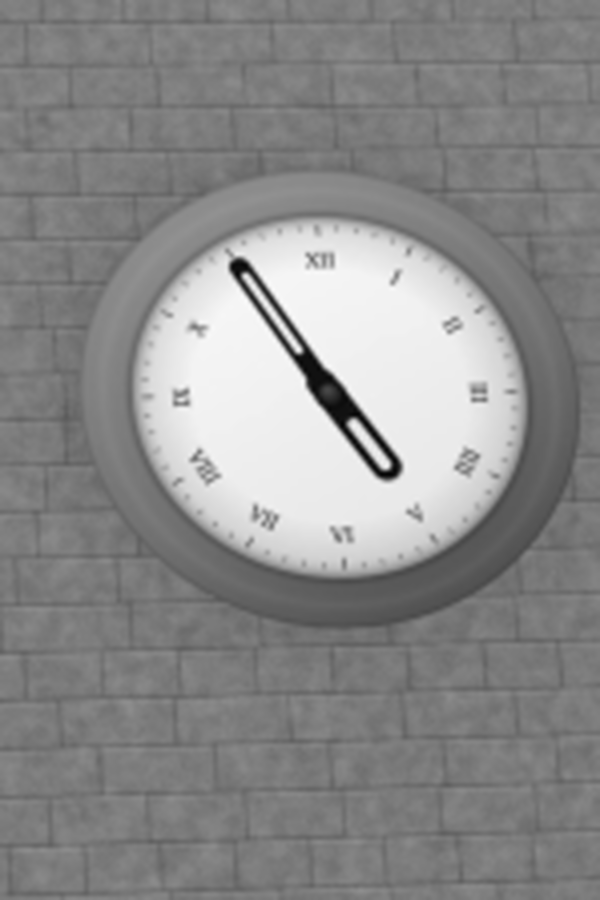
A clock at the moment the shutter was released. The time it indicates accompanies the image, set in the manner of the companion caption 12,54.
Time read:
4,55
